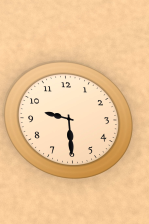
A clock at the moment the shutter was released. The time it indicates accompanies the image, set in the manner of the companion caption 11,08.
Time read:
9,30
